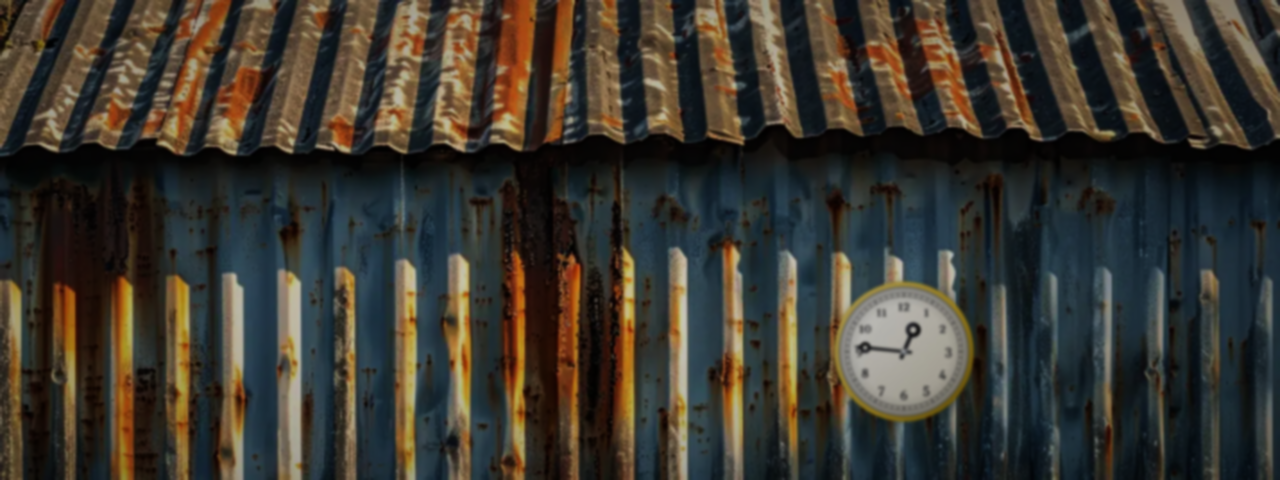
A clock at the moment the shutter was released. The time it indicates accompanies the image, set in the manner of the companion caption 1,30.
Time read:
12,46
